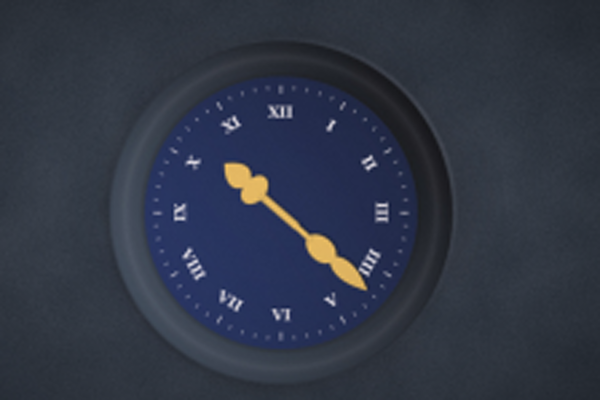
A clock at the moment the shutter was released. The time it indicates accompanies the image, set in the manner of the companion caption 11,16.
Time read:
10,22
